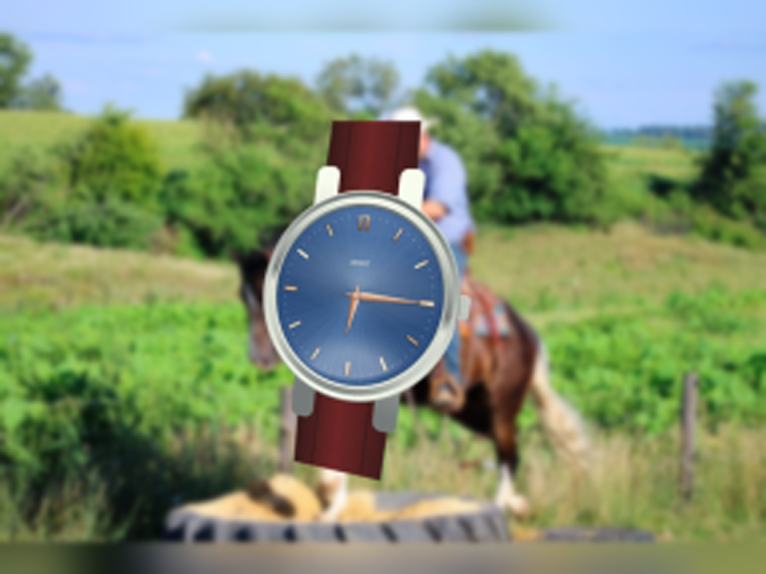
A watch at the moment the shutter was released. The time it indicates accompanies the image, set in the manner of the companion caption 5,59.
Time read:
6,15
